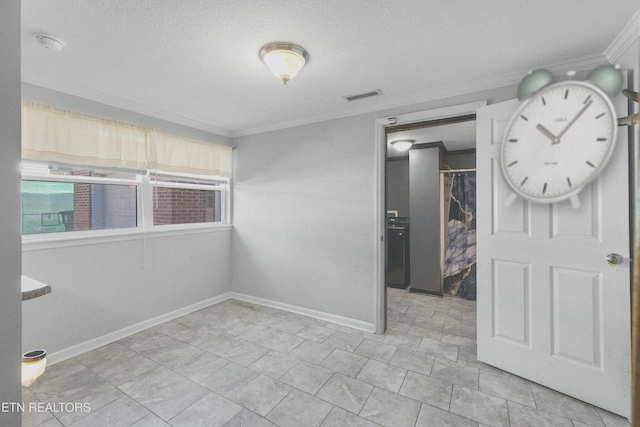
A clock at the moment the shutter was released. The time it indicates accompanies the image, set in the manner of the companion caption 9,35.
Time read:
10,06
